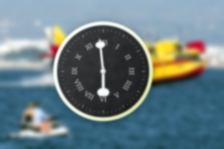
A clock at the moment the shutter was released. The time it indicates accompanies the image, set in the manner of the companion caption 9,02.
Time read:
5,59
